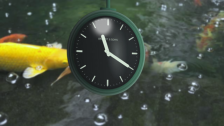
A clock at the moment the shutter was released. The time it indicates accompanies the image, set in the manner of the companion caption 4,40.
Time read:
11,20
